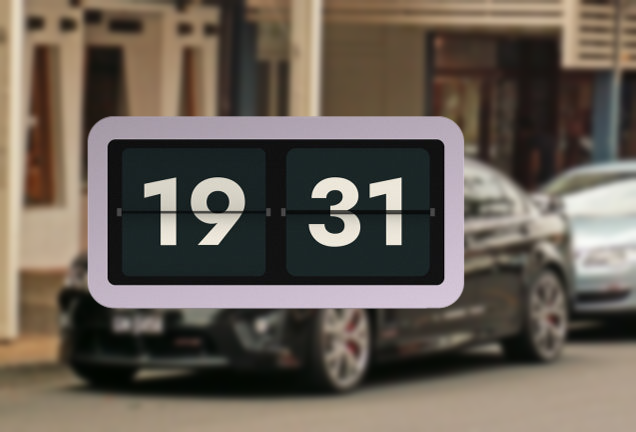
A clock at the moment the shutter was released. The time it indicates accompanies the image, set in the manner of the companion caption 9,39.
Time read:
19,31
